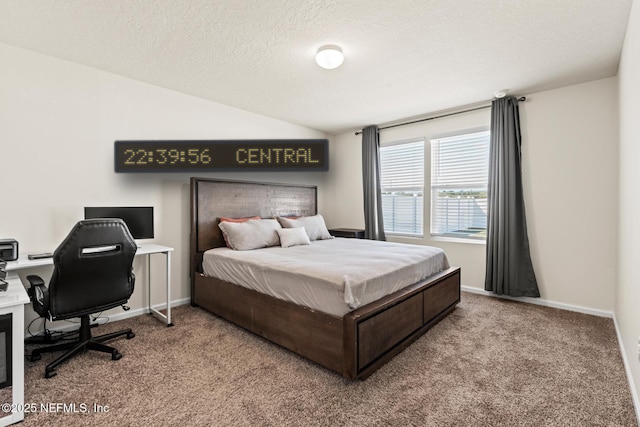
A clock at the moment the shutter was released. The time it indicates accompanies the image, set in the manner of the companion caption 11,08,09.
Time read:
22,39,56
